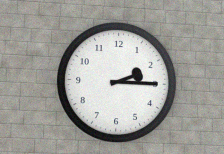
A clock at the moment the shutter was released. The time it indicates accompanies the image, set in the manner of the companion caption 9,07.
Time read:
2,15
